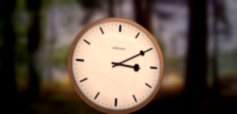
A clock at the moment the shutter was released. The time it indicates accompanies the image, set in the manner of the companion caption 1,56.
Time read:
3,10
